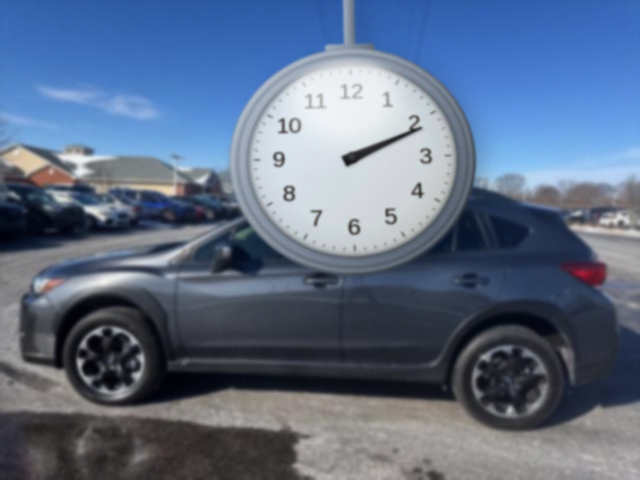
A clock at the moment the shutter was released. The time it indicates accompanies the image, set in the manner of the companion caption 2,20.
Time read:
2,11
